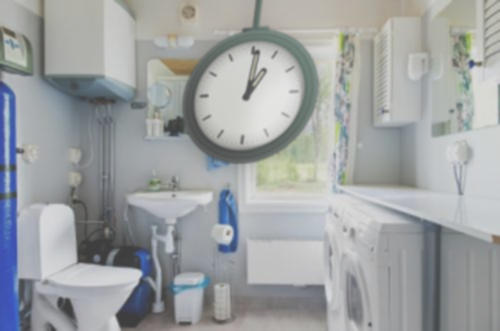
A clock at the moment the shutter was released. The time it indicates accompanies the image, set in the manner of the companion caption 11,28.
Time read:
1,01
